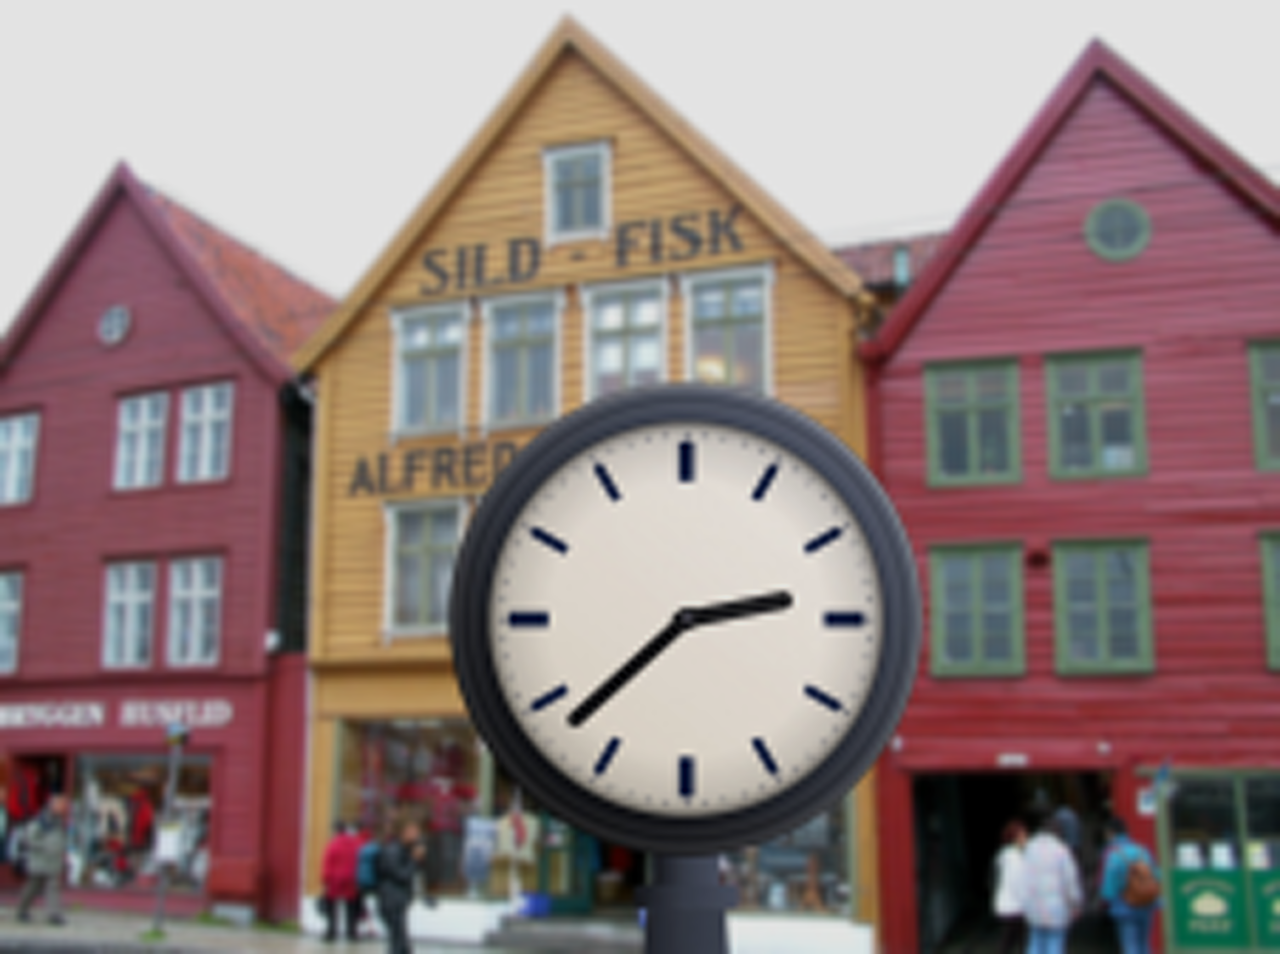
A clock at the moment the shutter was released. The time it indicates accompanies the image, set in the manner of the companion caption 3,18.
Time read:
2,38
